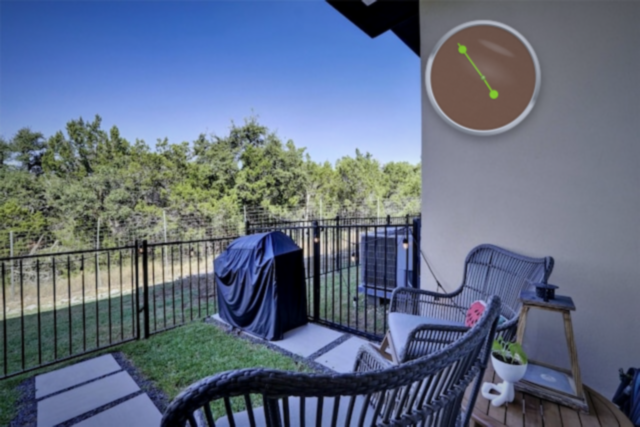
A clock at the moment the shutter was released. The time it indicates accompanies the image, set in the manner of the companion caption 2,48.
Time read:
4,54
